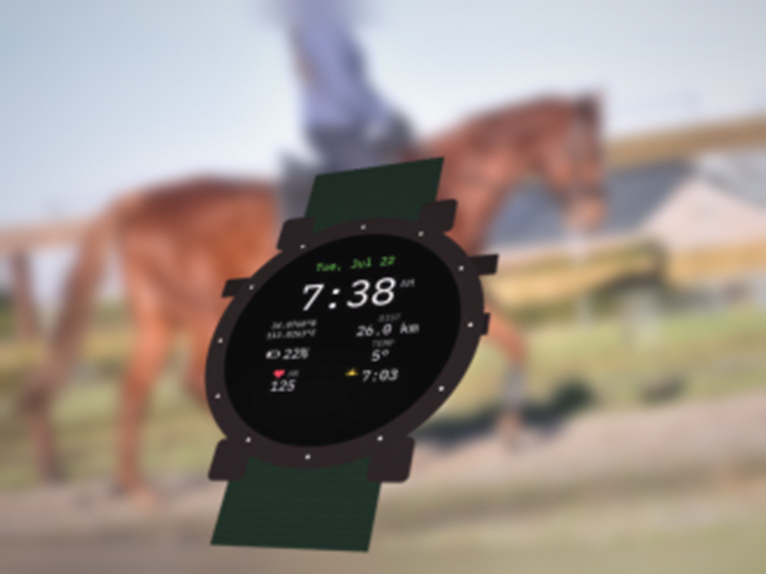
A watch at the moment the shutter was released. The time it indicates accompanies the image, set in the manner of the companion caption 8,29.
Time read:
7,38
